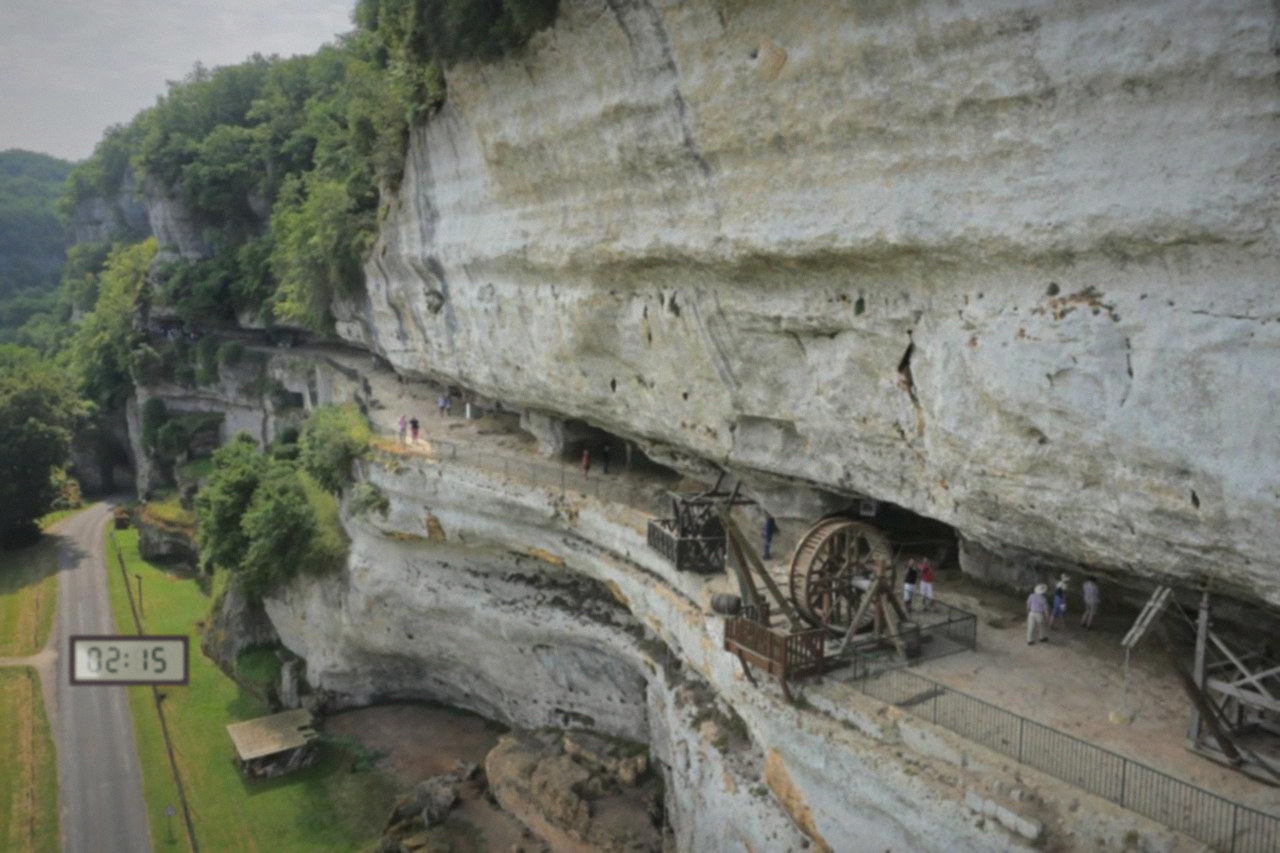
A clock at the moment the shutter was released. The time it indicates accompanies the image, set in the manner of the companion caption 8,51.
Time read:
2,15
